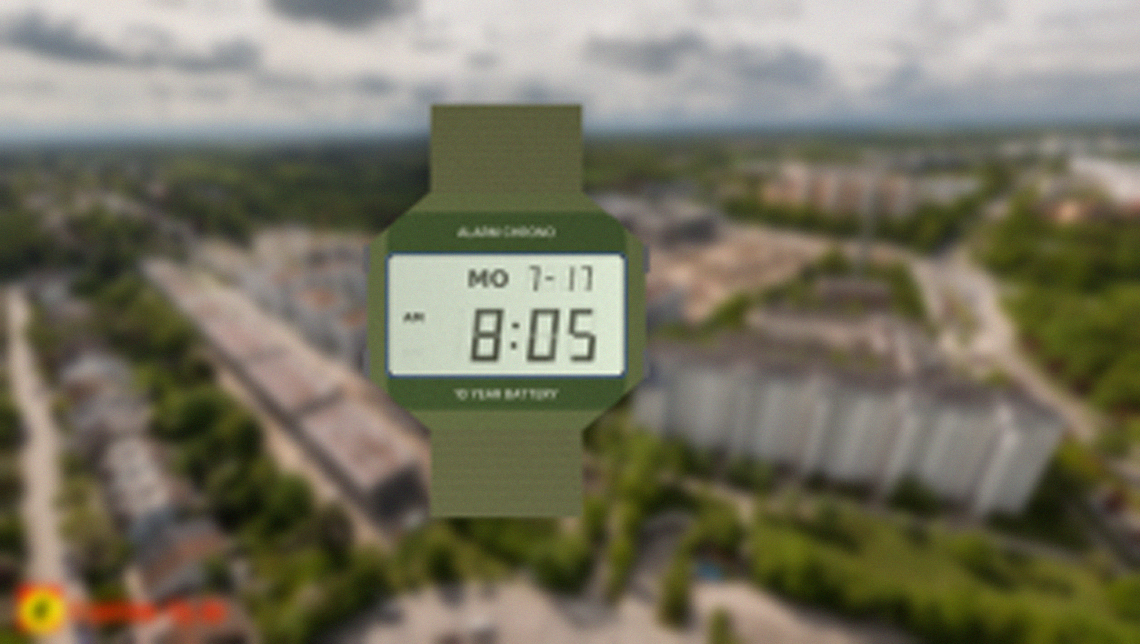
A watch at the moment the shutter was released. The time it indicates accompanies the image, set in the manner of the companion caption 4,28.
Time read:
8,05
